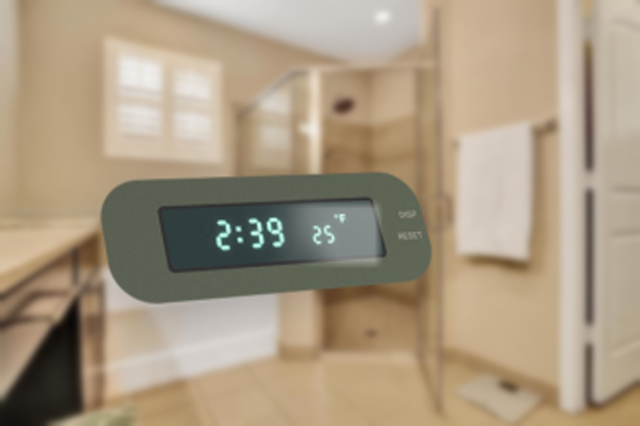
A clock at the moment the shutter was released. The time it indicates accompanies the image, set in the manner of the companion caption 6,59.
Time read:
2,39
